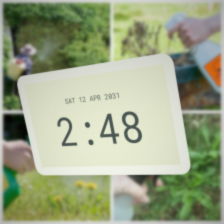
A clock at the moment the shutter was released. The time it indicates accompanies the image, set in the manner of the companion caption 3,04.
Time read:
2,48
